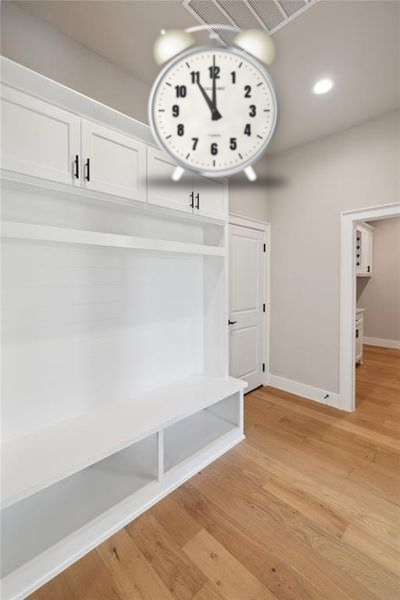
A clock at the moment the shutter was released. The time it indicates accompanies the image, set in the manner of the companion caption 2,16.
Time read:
11,00
